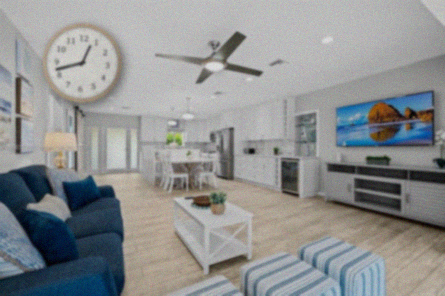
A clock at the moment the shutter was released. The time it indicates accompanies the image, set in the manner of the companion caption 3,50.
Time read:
12,42
